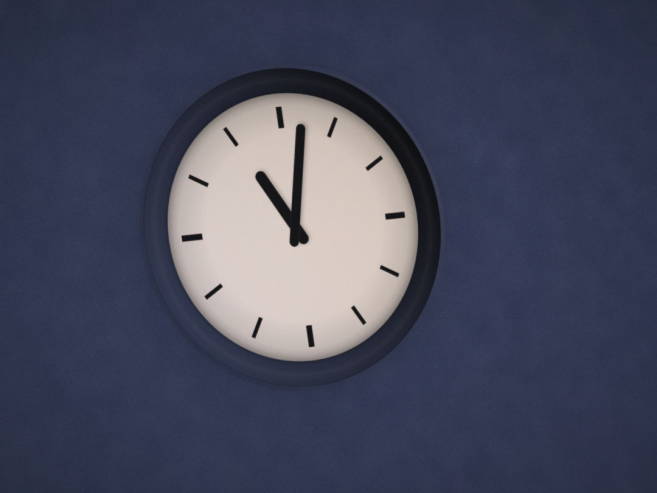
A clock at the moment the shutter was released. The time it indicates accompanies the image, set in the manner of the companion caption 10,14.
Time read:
11,02
